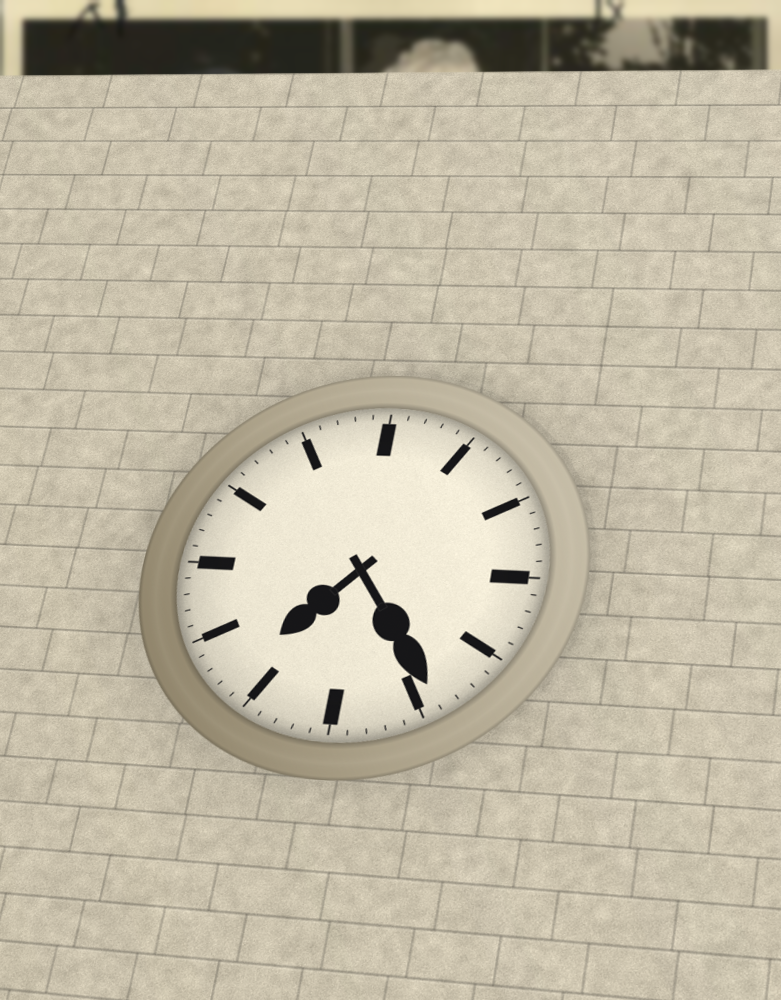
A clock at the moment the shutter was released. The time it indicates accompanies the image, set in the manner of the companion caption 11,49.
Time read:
7,24
